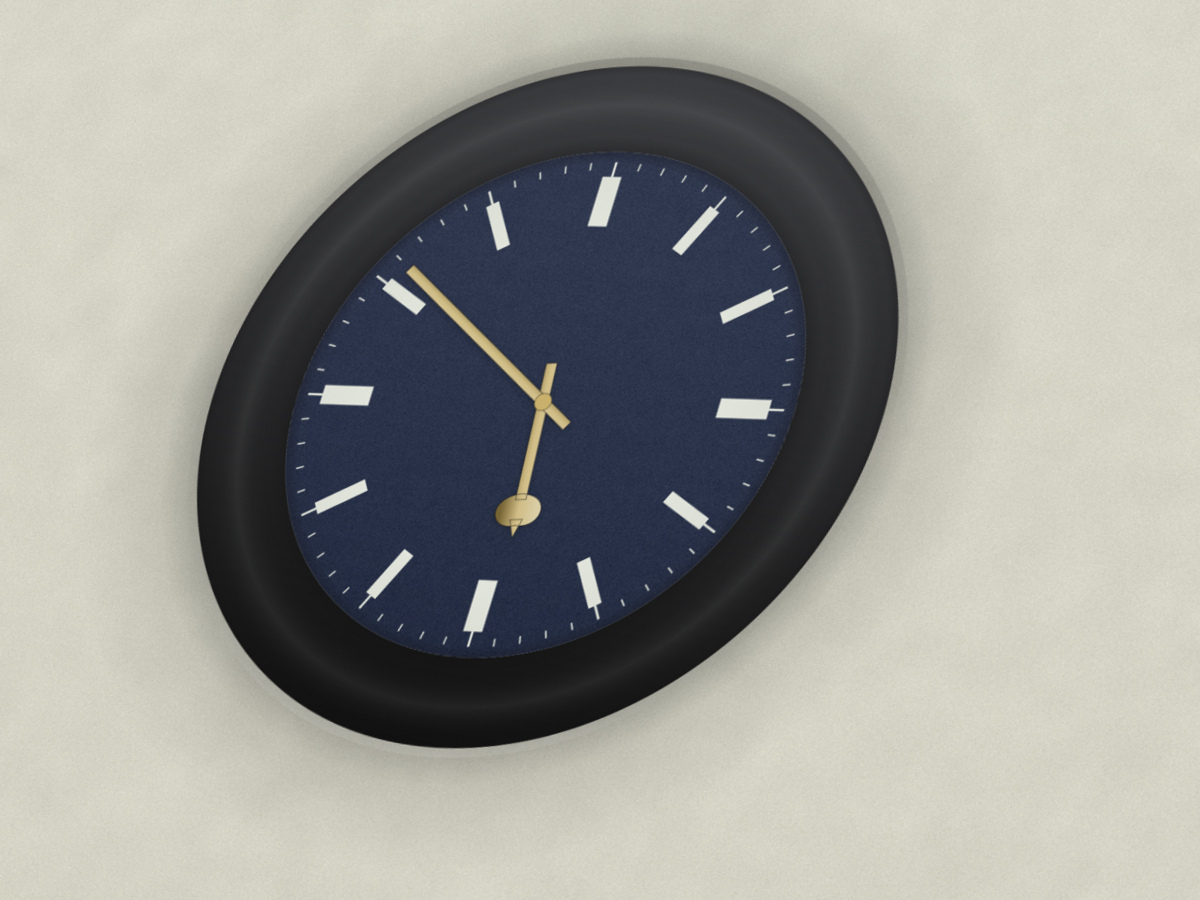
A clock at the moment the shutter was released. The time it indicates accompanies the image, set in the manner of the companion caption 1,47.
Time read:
5,51
